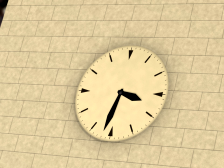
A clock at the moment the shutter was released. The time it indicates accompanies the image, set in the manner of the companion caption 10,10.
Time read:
3,32
